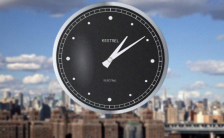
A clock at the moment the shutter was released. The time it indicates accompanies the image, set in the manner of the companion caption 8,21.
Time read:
1,09
